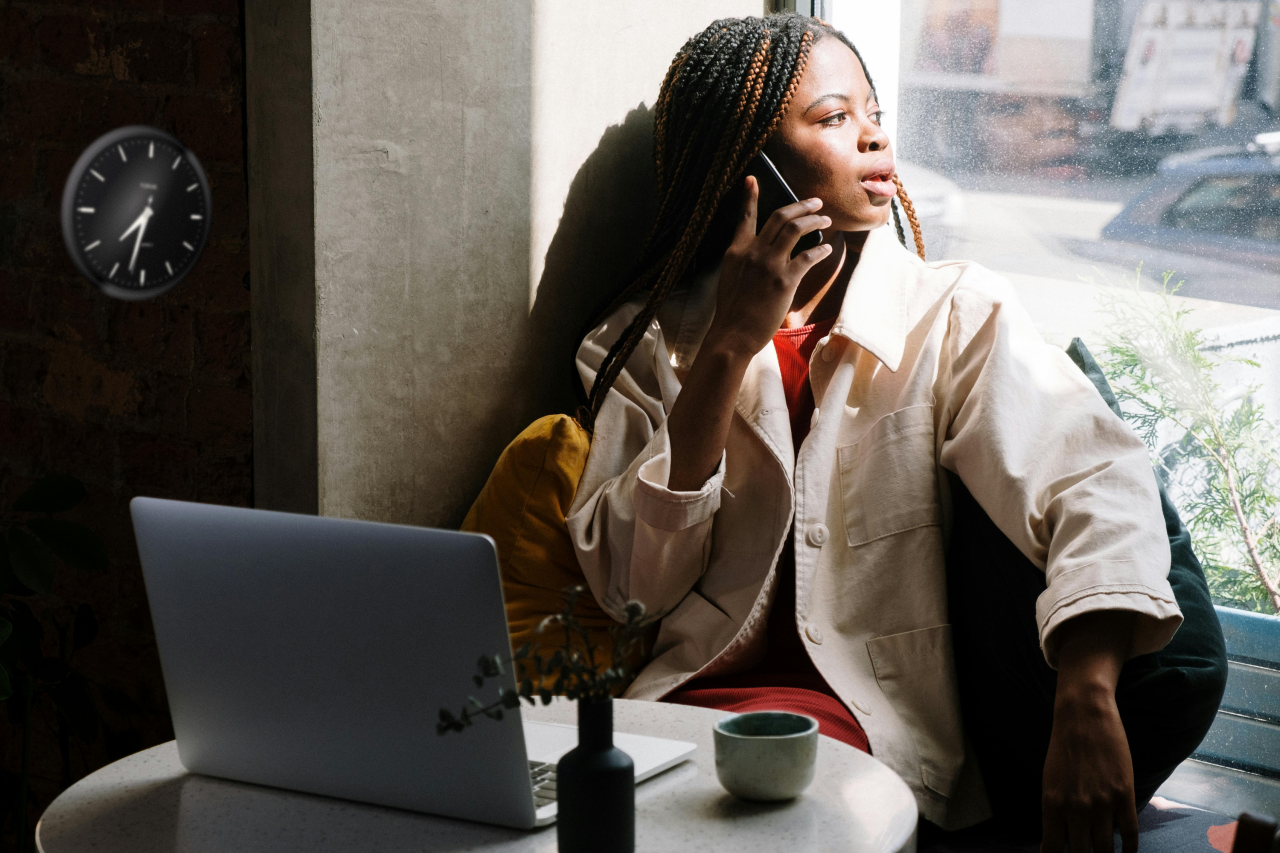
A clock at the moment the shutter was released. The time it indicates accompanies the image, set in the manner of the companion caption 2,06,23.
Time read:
7,32,32
